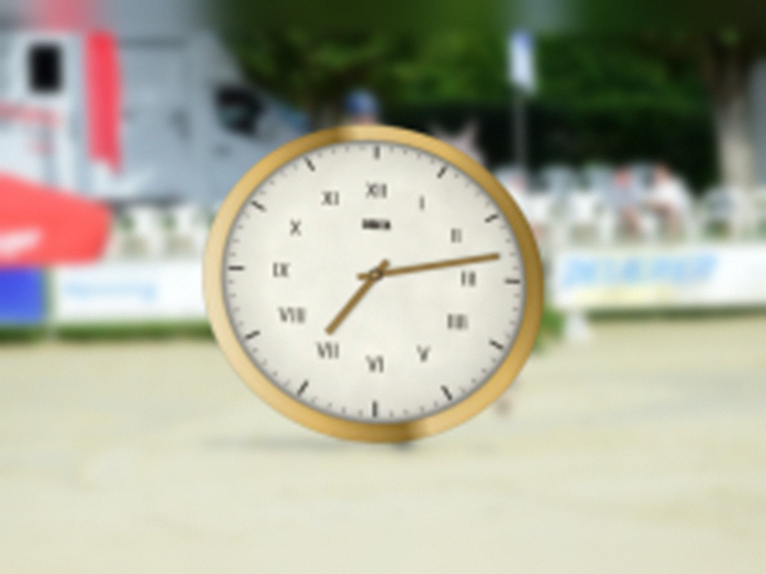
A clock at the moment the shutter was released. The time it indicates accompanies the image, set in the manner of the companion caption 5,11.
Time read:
7,13
